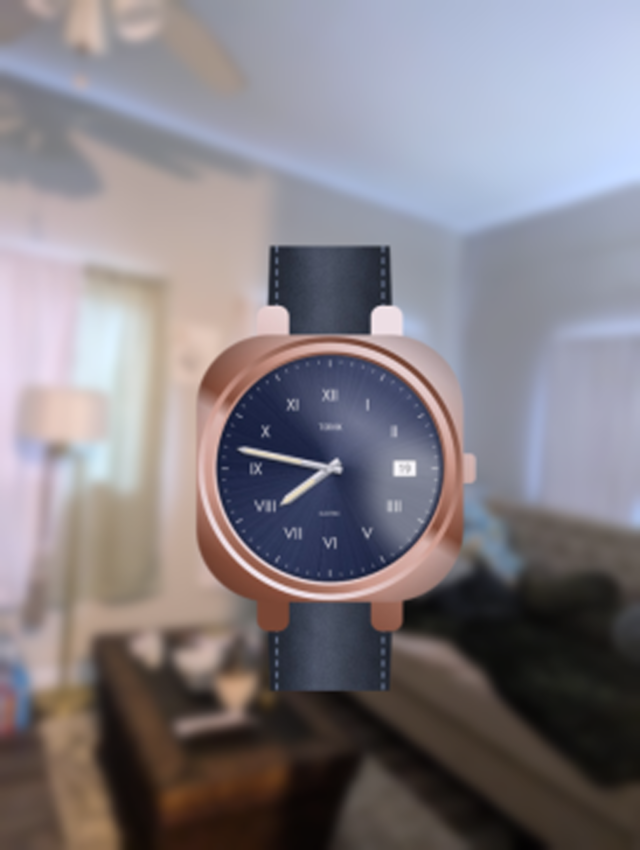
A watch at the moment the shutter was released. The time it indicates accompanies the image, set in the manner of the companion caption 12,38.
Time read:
7,47
